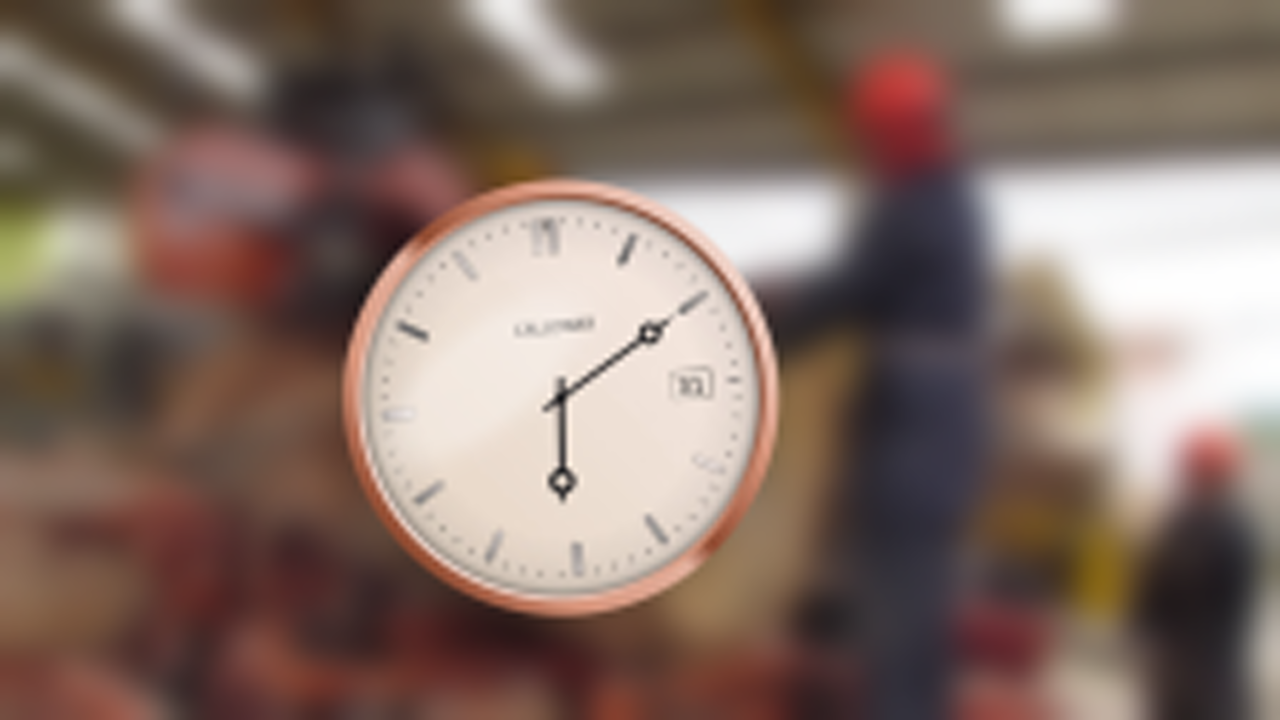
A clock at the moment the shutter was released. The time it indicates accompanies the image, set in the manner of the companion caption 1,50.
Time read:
6,10
